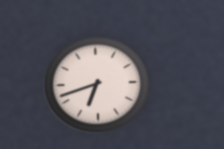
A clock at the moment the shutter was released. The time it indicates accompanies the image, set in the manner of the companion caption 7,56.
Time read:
6,42
